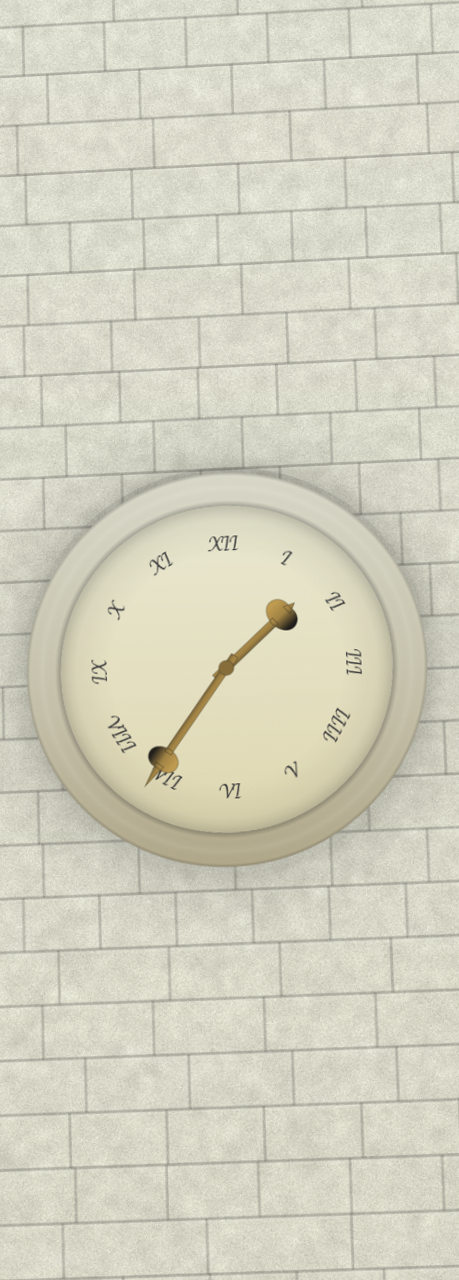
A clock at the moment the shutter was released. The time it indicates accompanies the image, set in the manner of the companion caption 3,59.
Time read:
1,36
